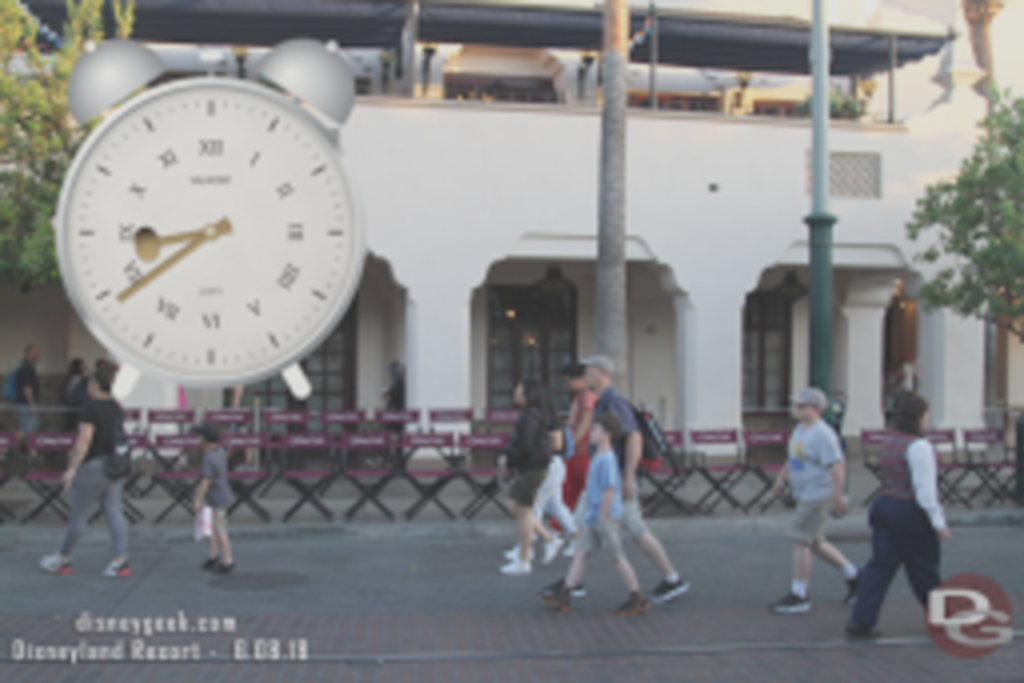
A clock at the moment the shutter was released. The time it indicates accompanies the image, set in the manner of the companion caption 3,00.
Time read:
8,39
